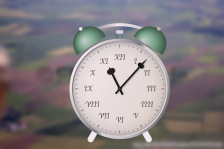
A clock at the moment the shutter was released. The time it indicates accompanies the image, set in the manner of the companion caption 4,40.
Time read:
11,07
